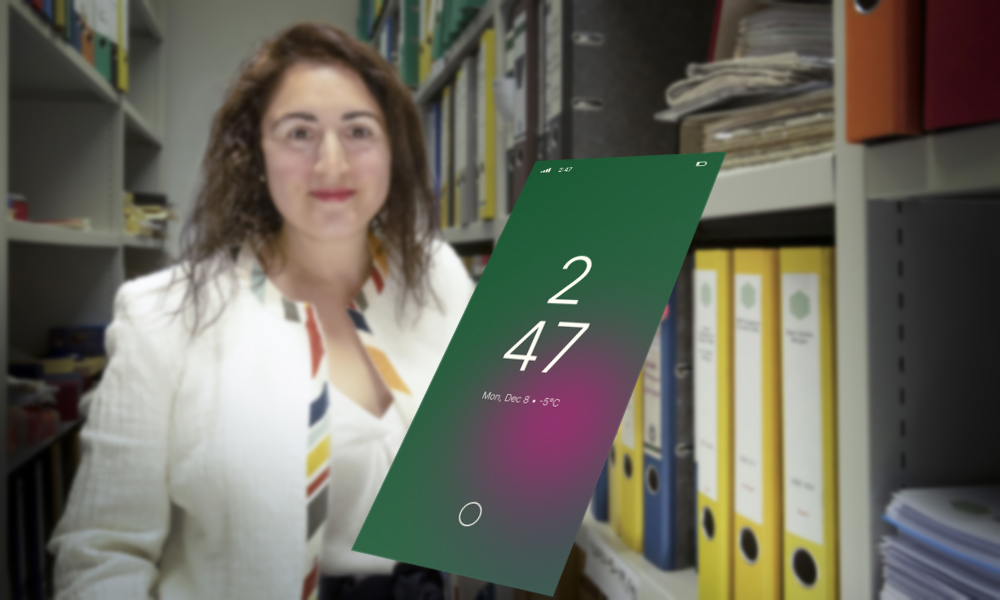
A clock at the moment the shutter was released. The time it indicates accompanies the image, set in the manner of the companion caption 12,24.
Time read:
2,47
